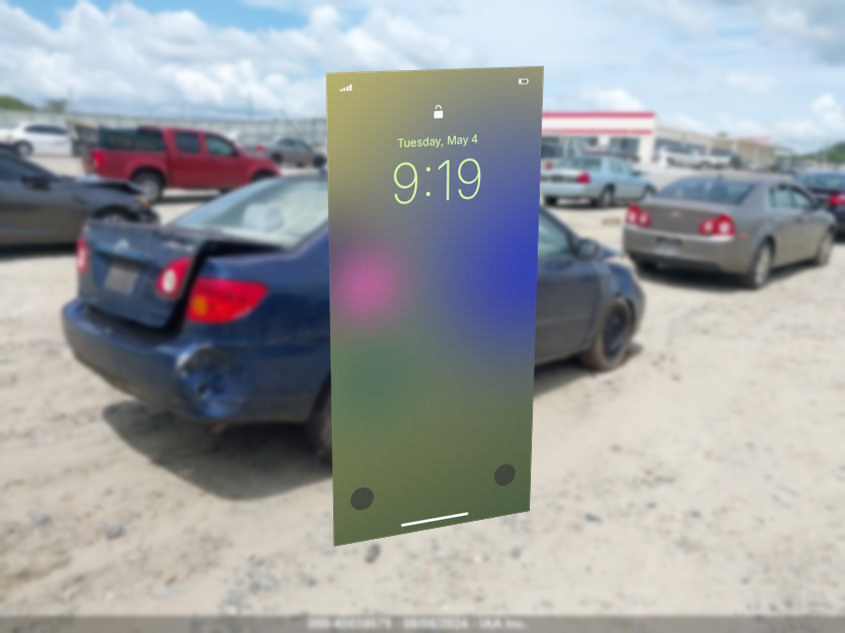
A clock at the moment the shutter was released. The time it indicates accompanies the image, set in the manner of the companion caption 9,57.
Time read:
9,19
